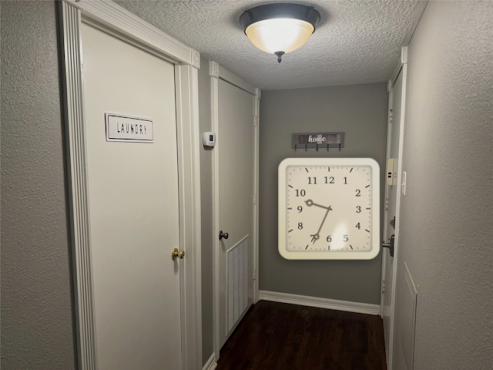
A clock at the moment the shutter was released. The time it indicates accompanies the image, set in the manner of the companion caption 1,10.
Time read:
9,34
